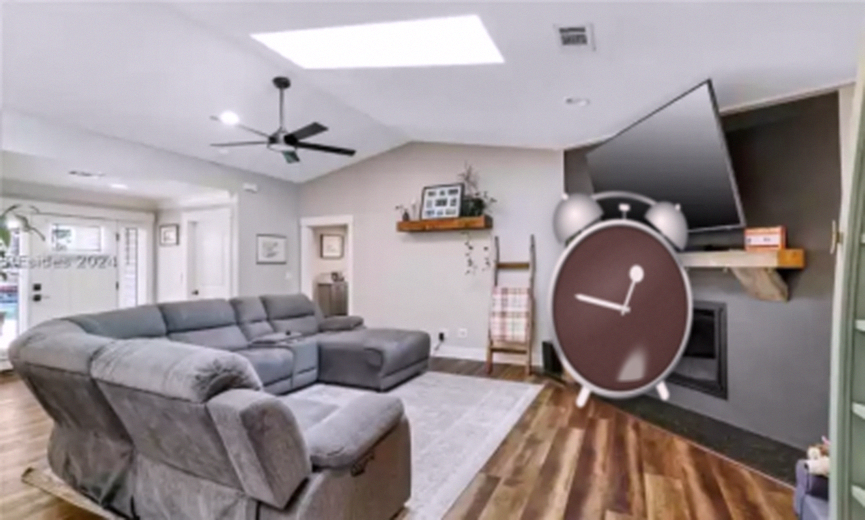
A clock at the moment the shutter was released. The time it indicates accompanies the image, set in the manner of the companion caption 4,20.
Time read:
12,47
